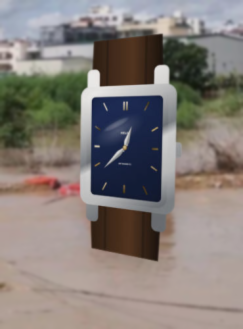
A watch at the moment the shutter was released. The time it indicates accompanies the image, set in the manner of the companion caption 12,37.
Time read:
12,38
